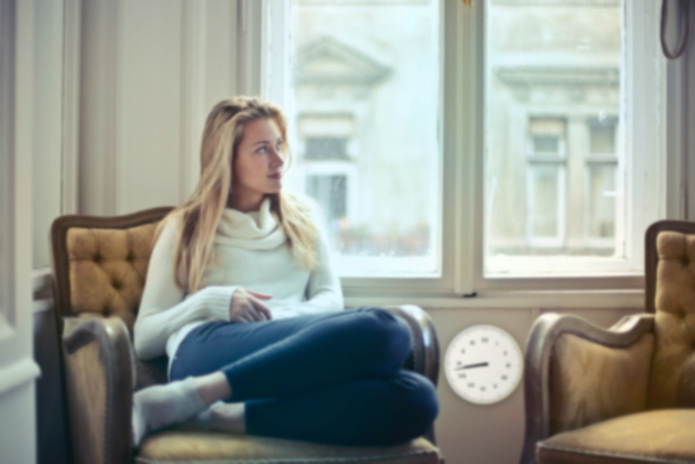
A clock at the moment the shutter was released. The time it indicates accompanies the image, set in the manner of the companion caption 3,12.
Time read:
8,43
